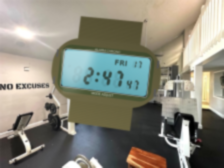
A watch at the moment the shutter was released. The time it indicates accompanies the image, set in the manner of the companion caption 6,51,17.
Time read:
2,47,47
